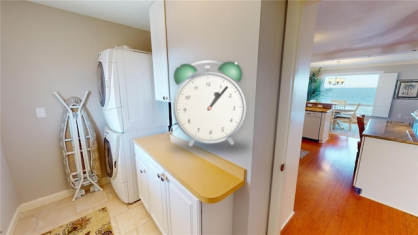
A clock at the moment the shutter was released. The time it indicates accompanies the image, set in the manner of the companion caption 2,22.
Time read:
1,07
